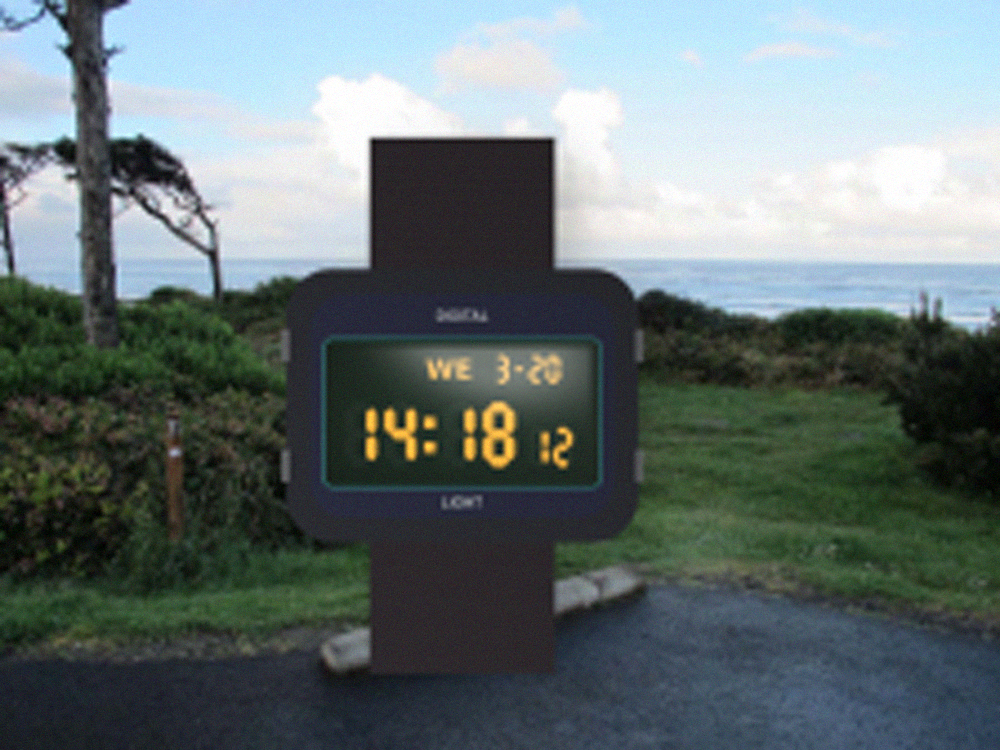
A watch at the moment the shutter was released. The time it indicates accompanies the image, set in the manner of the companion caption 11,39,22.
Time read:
14,18,12
